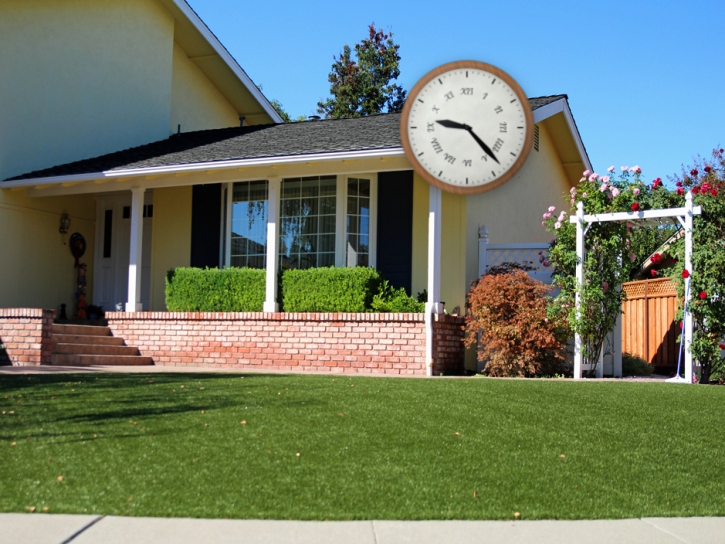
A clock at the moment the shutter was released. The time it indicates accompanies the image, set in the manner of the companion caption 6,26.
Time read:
9,23
